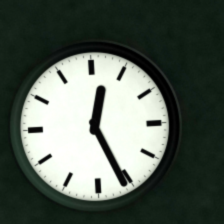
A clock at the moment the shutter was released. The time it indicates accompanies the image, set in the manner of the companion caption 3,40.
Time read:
12,26
